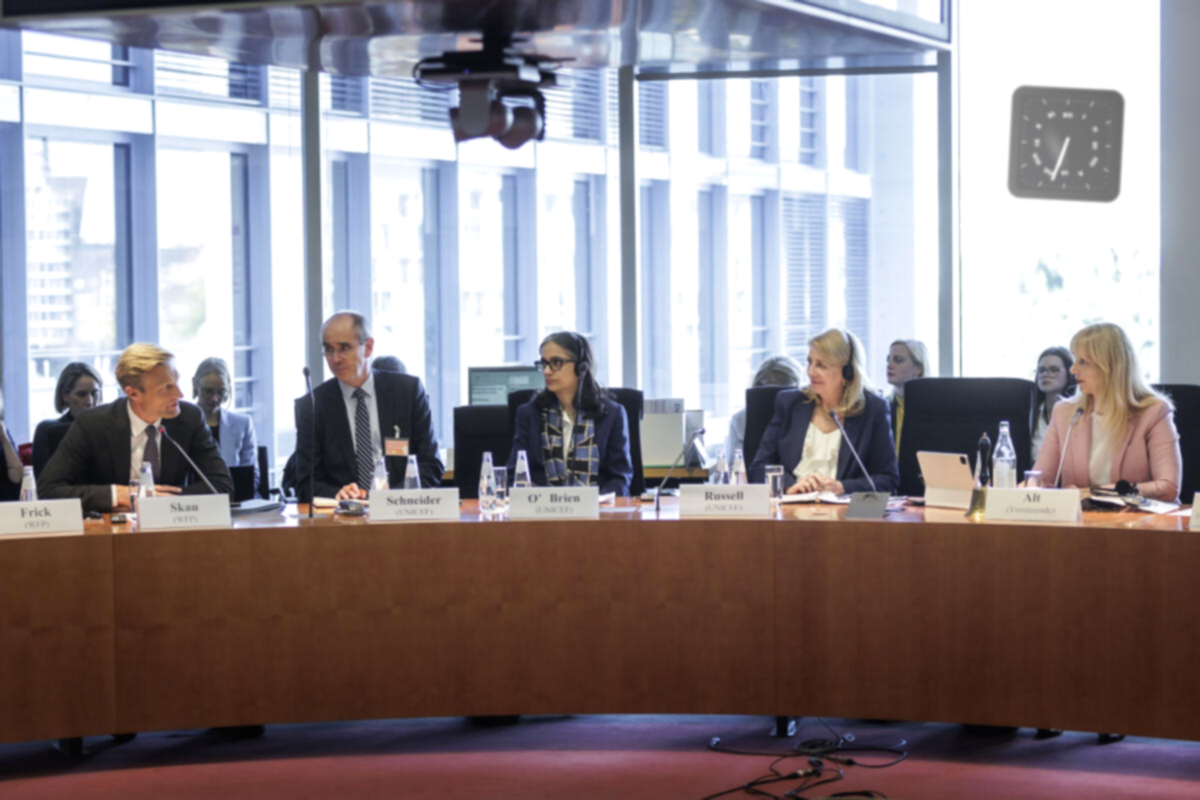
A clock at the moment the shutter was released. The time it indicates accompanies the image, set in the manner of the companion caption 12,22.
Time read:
6,33
